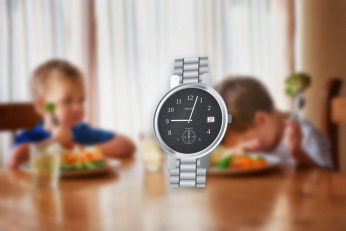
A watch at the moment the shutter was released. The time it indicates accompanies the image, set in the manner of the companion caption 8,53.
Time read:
9,03
